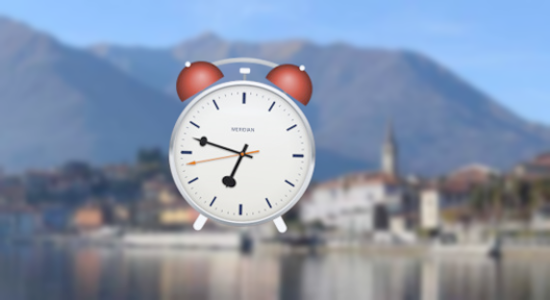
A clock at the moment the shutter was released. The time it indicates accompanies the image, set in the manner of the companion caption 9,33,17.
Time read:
6,47,43
